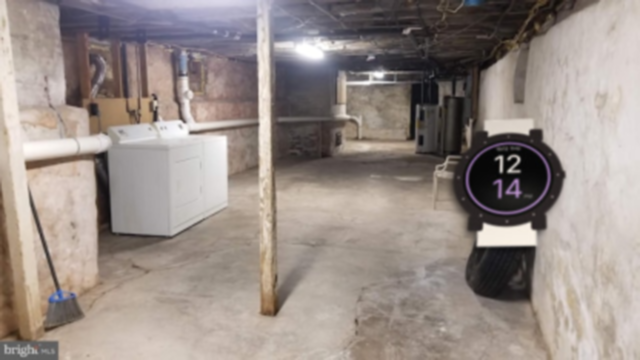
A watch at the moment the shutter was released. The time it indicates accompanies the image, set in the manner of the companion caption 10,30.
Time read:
12,14
